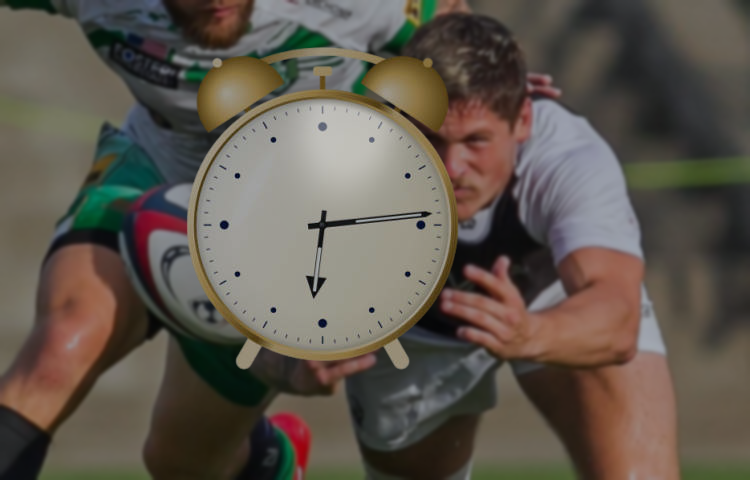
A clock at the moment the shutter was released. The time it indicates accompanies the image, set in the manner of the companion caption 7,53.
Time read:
6,14
